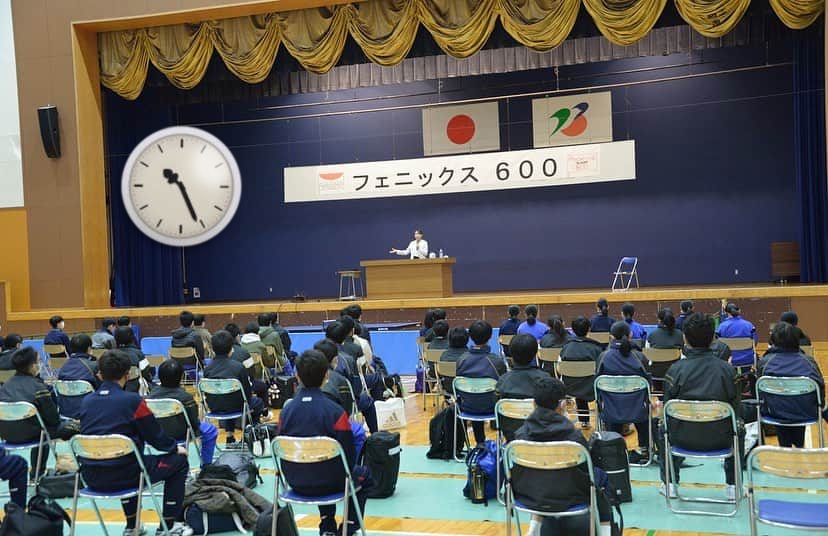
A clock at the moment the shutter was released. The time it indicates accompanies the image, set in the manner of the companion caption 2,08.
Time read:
10,26
